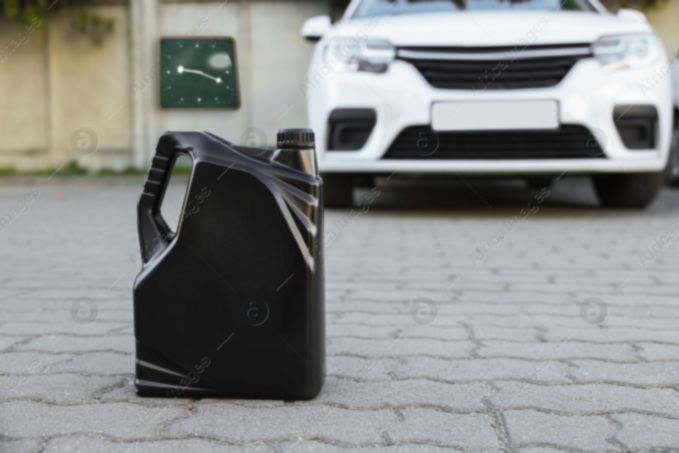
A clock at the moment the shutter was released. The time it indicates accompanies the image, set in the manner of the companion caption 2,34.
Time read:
9,19
